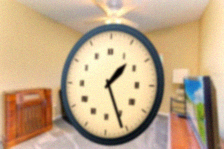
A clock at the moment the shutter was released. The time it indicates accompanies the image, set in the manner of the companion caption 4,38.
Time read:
1,26
